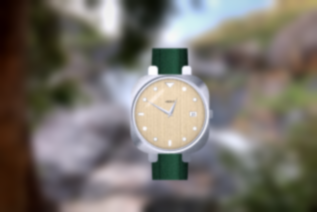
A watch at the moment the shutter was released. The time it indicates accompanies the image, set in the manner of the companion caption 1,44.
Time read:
12,50
